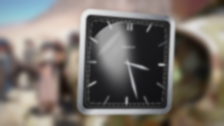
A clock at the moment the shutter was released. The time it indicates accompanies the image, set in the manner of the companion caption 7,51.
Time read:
3,27
